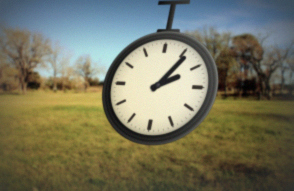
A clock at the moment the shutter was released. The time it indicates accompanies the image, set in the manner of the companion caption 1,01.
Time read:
2,06
